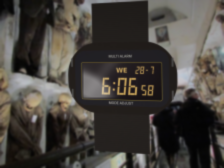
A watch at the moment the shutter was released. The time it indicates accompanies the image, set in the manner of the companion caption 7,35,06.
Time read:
6,06,58
